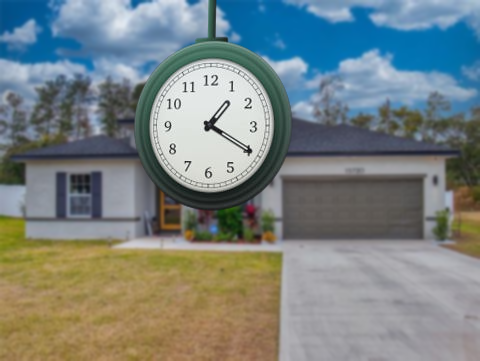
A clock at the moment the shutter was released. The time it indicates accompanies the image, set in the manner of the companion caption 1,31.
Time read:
1,20
